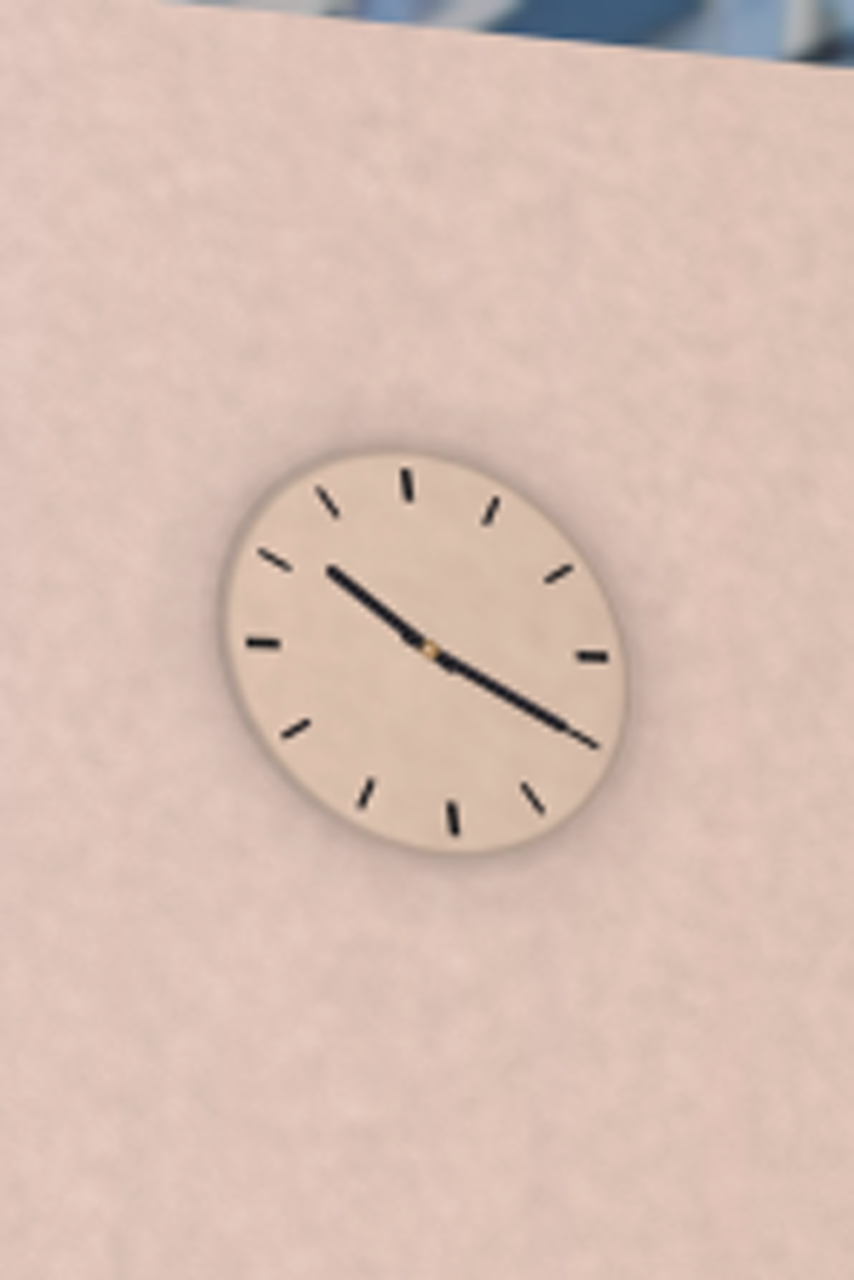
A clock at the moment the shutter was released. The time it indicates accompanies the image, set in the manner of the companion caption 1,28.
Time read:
10,20
